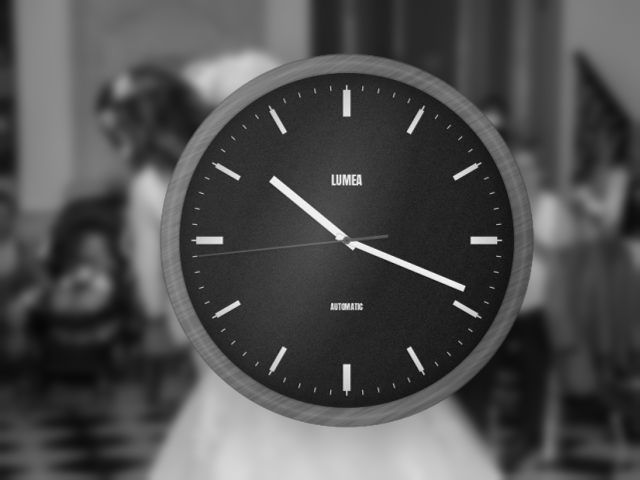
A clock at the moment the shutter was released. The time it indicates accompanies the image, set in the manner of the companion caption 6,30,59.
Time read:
10,18,44
